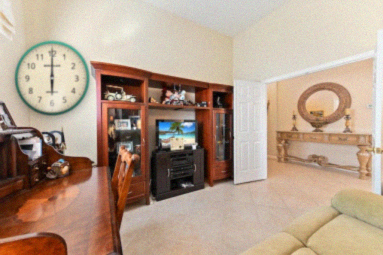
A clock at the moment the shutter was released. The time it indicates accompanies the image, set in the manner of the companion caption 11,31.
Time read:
6,00
